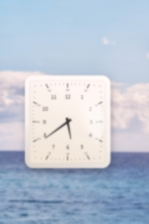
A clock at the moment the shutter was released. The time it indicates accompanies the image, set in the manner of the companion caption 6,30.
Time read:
5,39
